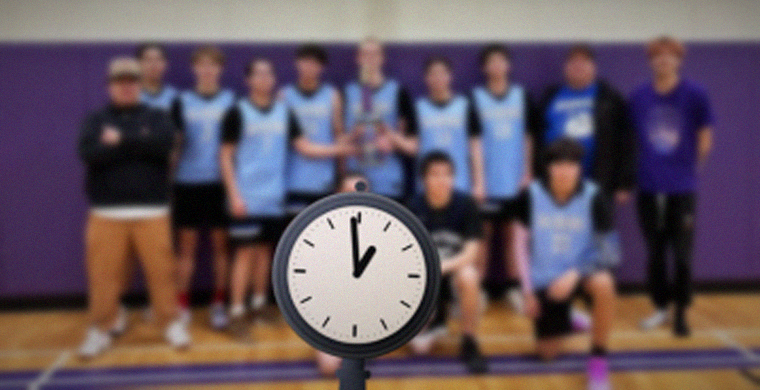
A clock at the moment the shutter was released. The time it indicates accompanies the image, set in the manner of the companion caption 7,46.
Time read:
12,59
